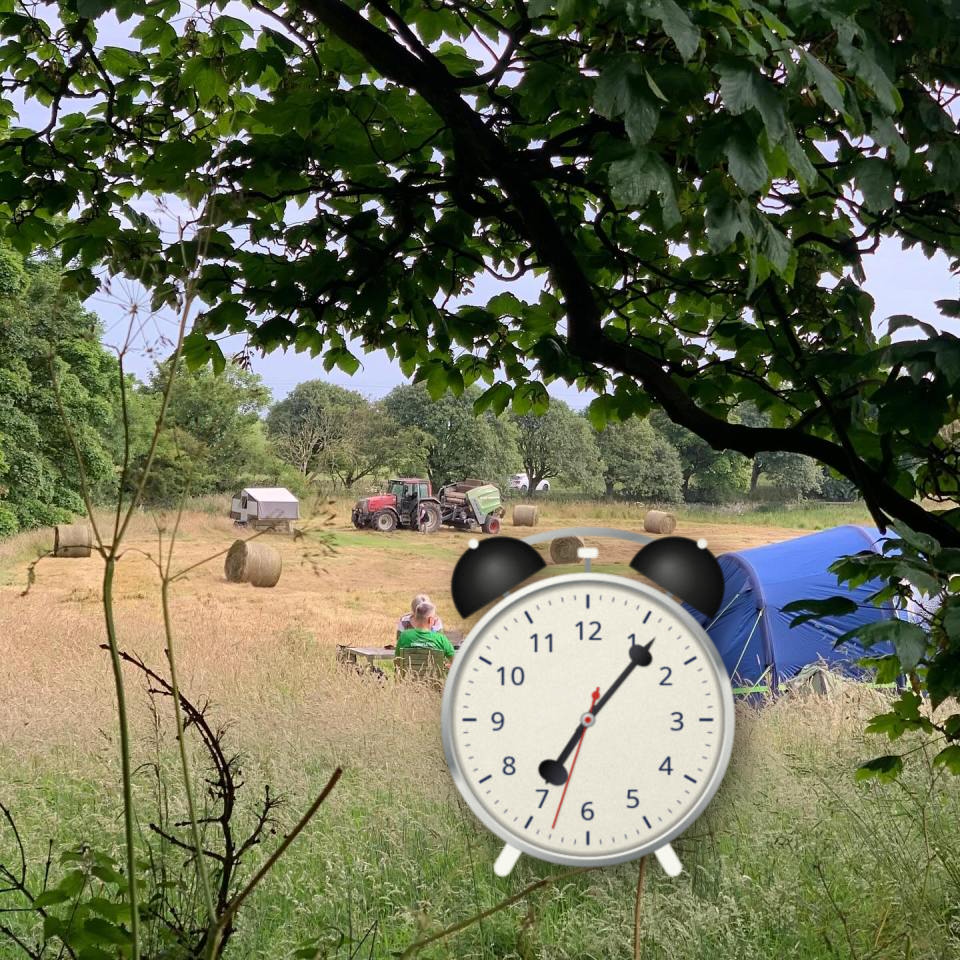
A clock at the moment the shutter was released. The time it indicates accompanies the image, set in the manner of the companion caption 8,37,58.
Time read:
7,06,33
